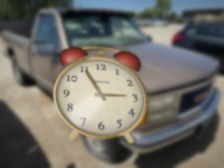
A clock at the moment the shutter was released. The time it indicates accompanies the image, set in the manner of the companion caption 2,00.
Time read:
2,55
